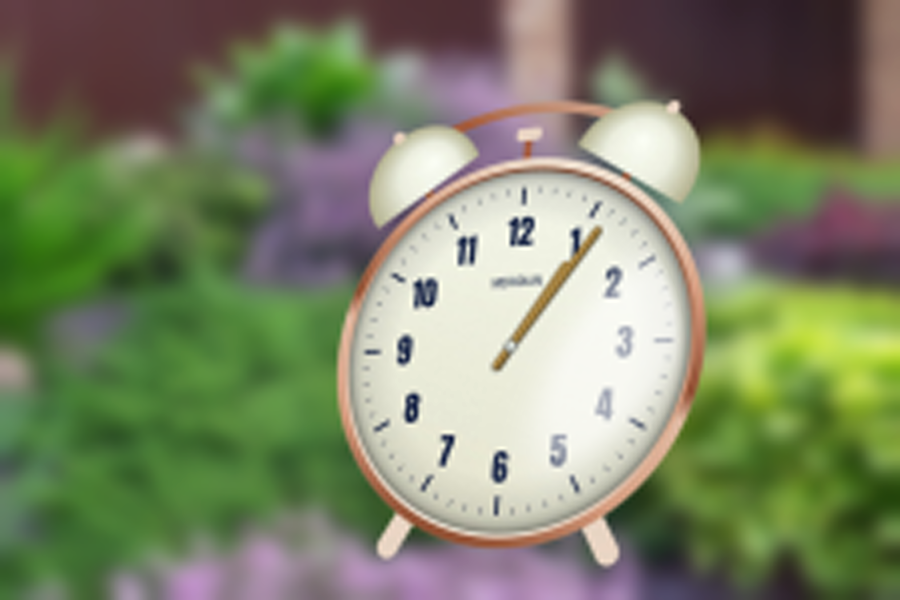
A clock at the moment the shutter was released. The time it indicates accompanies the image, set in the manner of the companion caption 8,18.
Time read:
1,06
